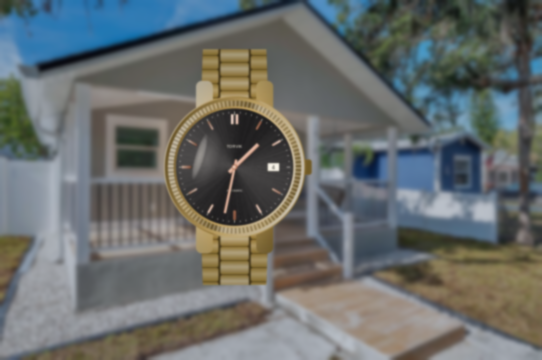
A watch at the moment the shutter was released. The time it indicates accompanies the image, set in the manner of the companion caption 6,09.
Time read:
1,32
